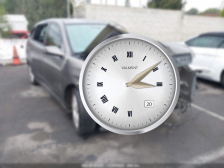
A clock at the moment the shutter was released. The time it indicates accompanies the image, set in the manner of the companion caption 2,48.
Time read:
3,09
